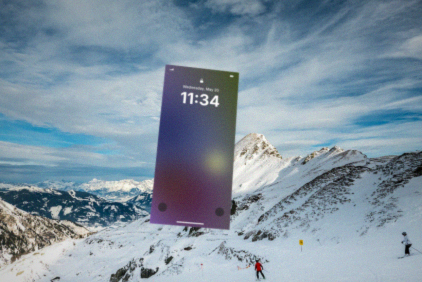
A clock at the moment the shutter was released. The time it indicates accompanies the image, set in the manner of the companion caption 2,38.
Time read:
11,34
